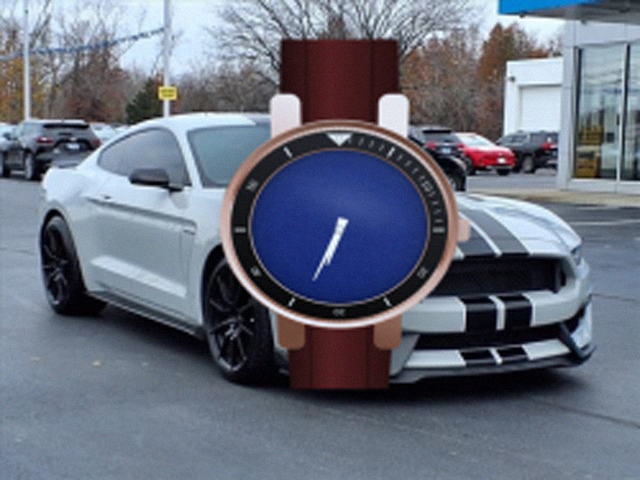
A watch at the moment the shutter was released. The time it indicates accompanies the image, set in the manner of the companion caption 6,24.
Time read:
6,34
